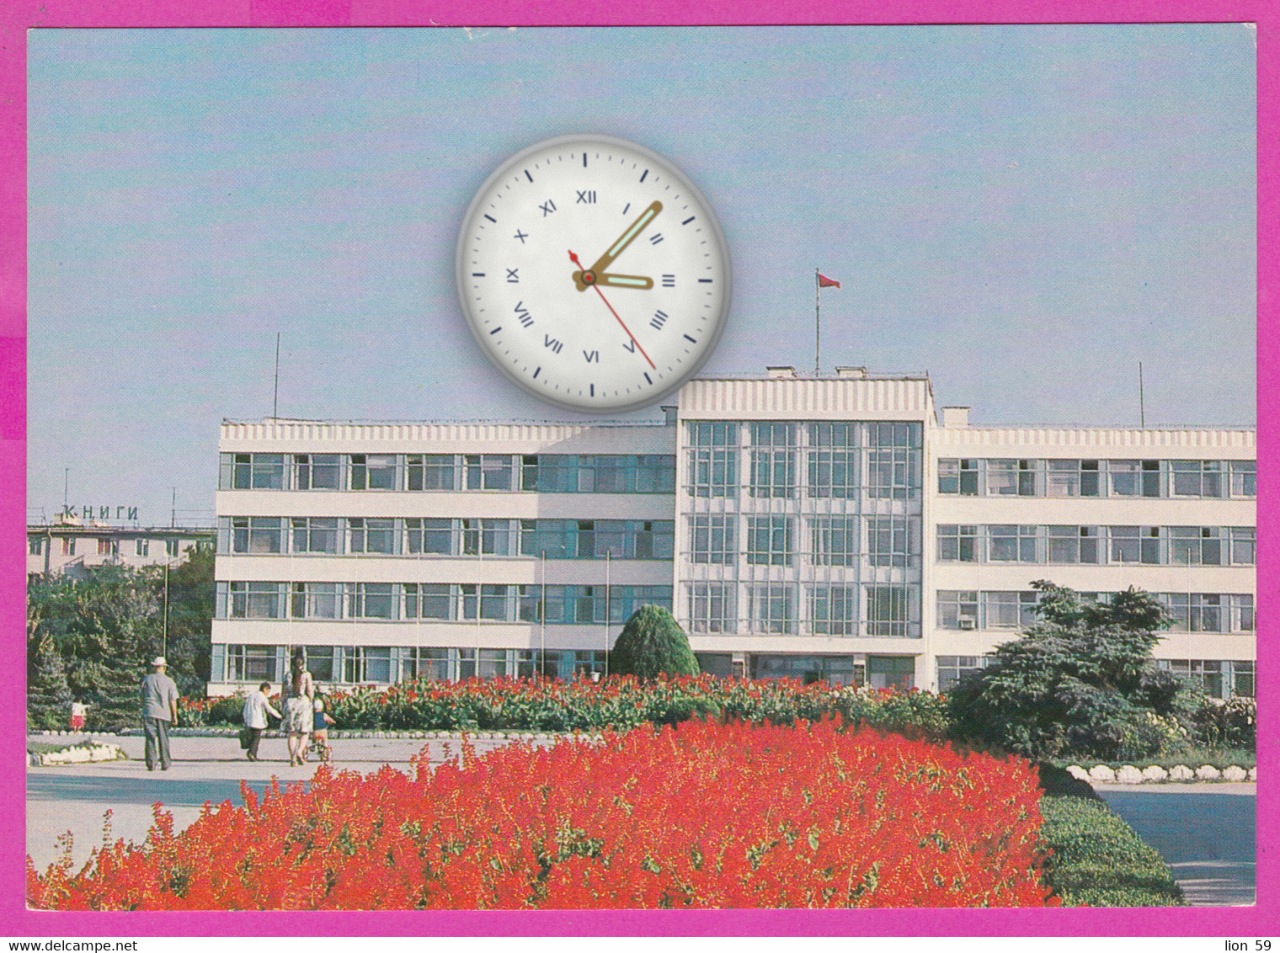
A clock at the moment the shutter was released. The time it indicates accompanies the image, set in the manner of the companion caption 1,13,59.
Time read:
3,07,24
